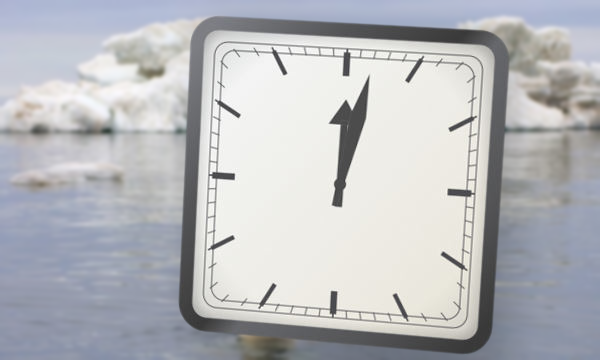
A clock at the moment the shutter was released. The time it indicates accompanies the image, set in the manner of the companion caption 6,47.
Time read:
12,02
